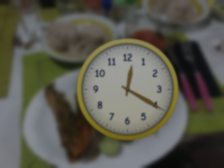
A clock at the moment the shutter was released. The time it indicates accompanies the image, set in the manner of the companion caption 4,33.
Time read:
12,20
